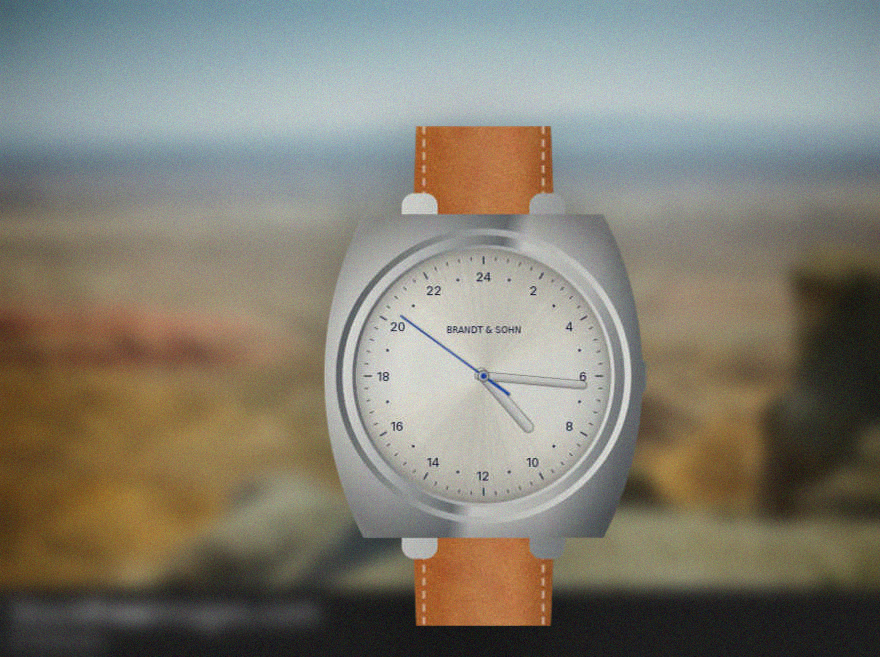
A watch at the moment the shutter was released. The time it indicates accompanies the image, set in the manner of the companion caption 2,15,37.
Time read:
9,15,51
